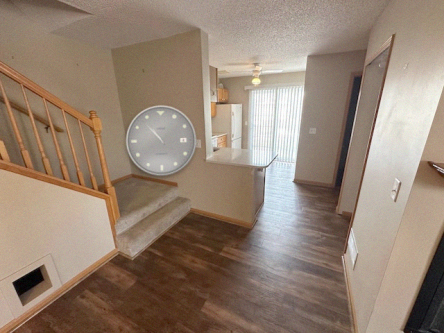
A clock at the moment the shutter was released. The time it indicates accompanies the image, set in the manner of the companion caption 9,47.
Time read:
10,53
